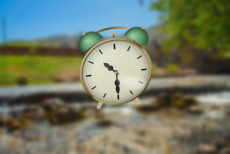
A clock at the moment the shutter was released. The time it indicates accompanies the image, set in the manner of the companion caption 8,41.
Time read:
10,30
